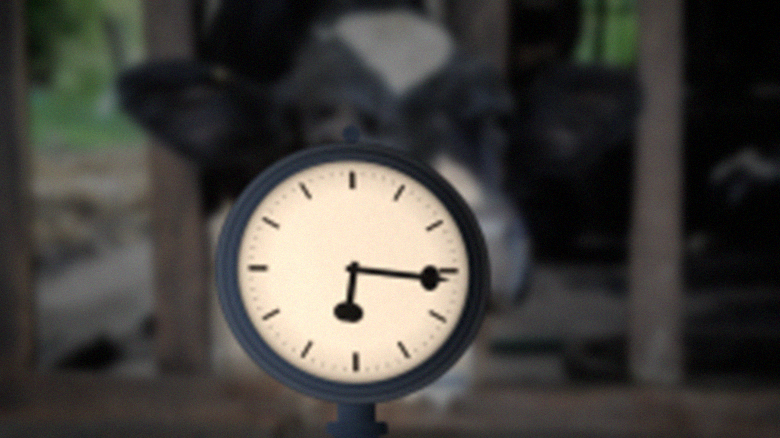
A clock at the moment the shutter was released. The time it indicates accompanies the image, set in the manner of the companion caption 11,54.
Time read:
6,16
